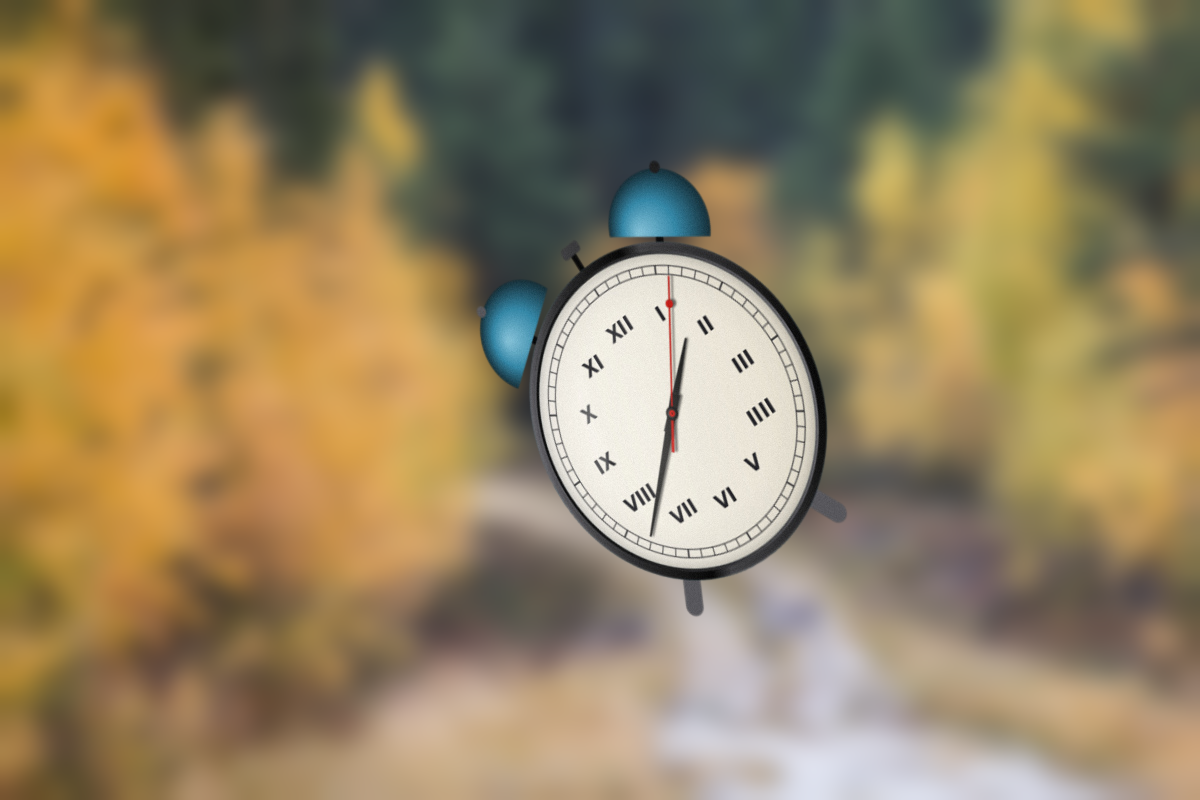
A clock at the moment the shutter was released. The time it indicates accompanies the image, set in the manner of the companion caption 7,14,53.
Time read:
1,38,06
